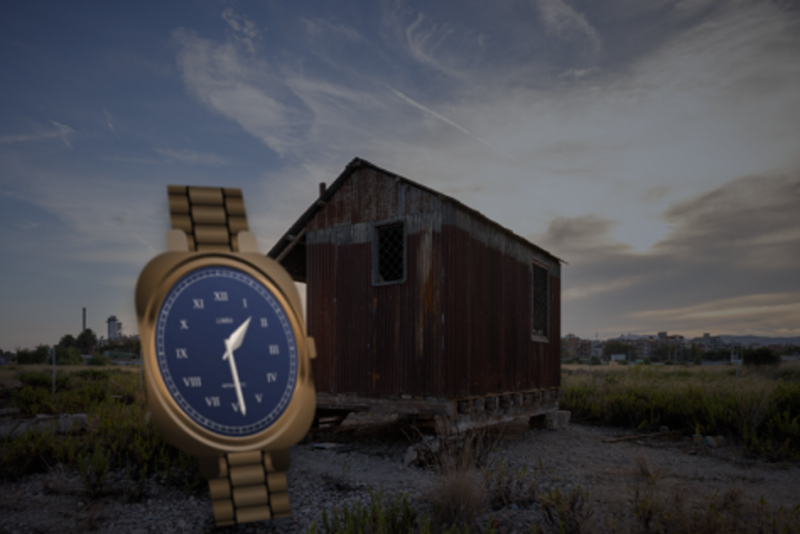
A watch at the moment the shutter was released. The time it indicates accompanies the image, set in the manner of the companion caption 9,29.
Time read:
1,29
